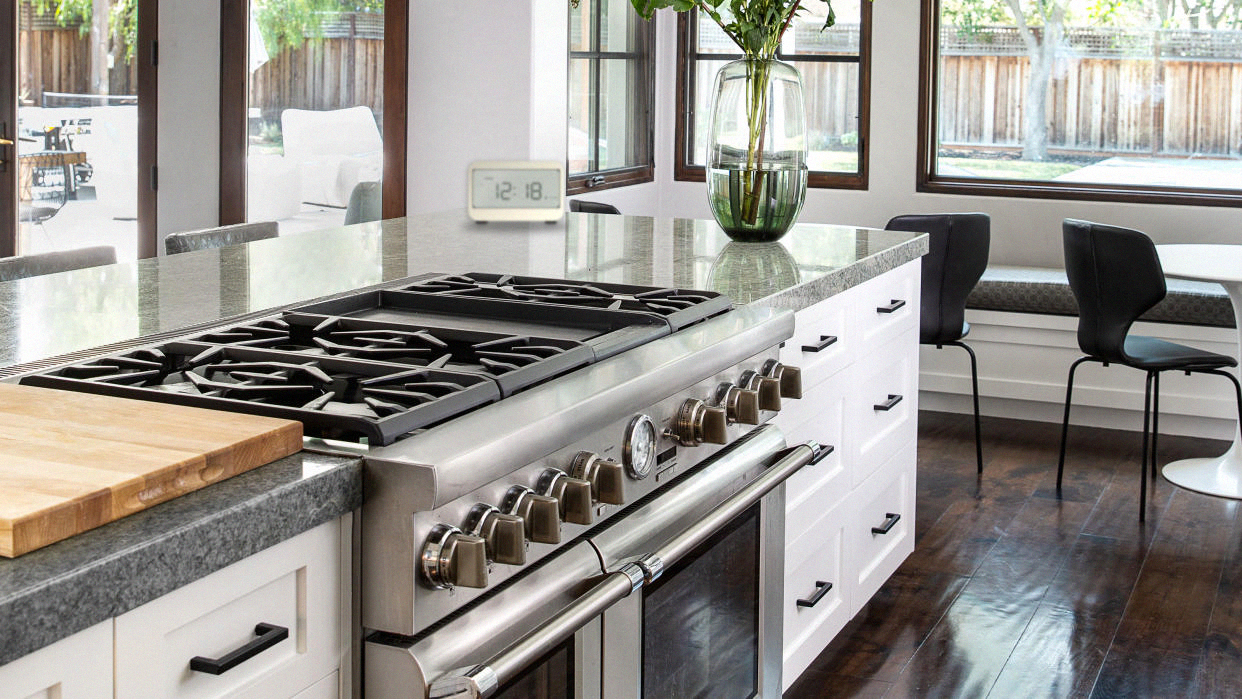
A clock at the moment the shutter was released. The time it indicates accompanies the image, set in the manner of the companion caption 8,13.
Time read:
12,18
